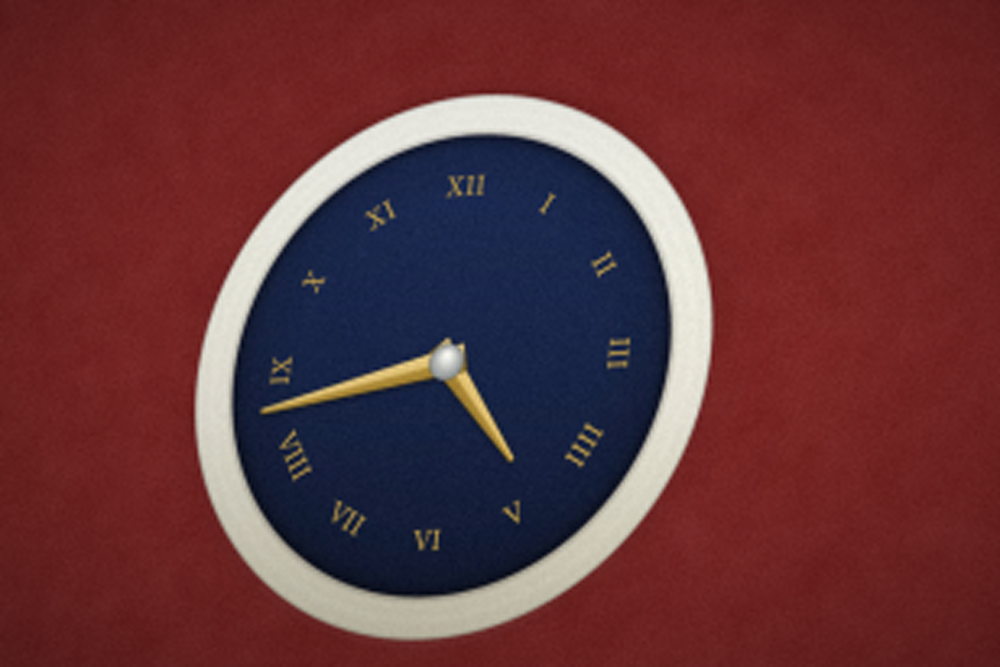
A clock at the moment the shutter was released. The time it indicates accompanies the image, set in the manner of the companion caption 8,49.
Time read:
4,43
